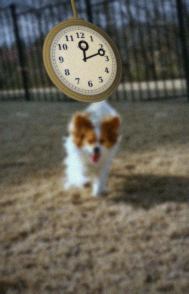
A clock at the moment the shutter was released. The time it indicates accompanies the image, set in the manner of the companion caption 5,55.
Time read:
12,12
